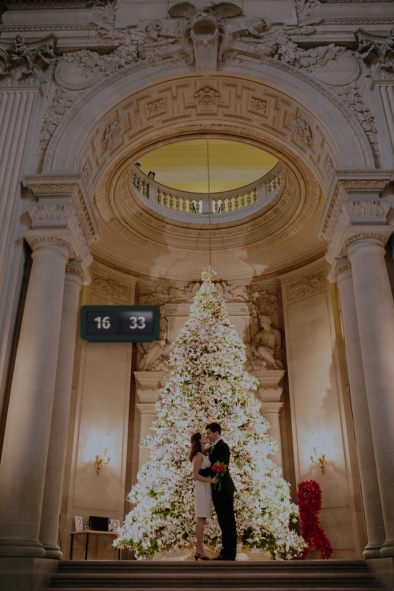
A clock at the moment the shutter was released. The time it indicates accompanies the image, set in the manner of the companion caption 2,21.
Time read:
16,33
